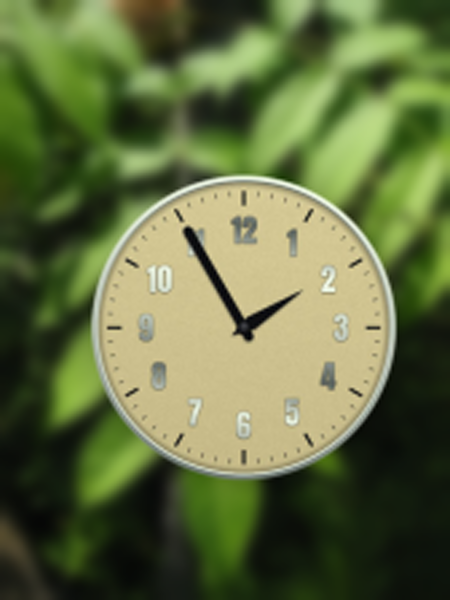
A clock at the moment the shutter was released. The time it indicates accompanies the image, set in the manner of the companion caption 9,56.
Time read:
1,55
